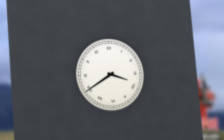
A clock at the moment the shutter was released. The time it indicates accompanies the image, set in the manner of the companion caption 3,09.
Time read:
3,40
